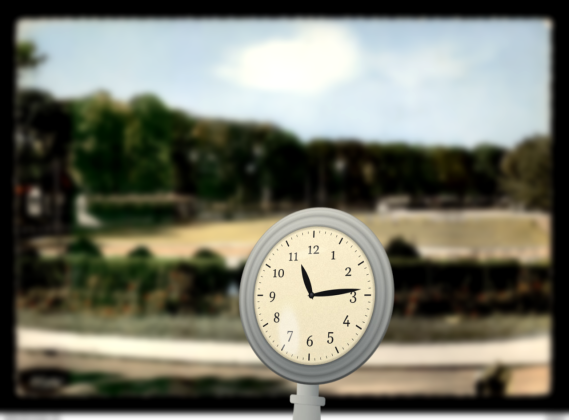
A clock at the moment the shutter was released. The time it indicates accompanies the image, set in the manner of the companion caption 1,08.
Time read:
11,14
